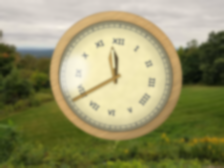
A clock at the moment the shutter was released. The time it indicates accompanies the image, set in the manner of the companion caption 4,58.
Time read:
11,39
